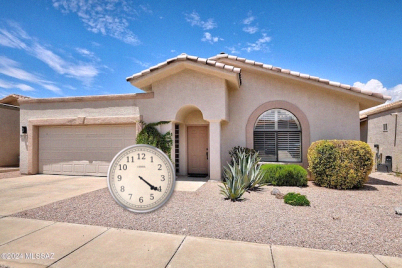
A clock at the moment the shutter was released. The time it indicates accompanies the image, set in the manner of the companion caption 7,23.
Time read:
4,21
